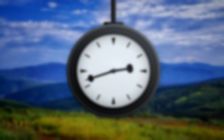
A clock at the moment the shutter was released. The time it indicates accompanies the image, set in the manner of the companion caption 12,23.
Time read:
2,42
